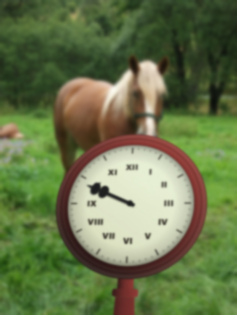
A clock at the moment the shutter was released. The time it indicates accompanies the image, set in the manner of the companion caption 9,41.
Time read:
9,49
